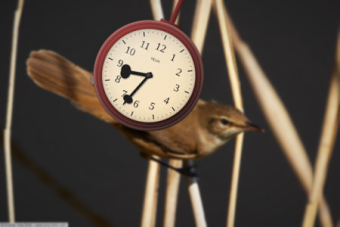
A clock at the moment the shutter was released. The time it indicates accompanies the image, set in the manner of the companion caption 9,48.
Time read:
8,33
